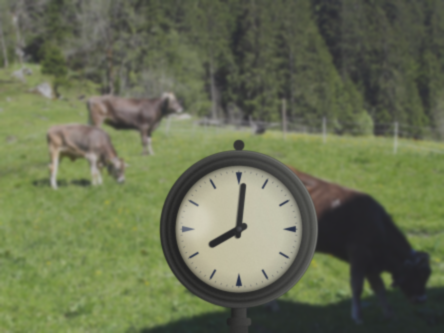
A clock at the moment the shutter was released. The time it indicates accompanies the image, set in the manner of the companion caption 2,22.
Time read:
8,01
